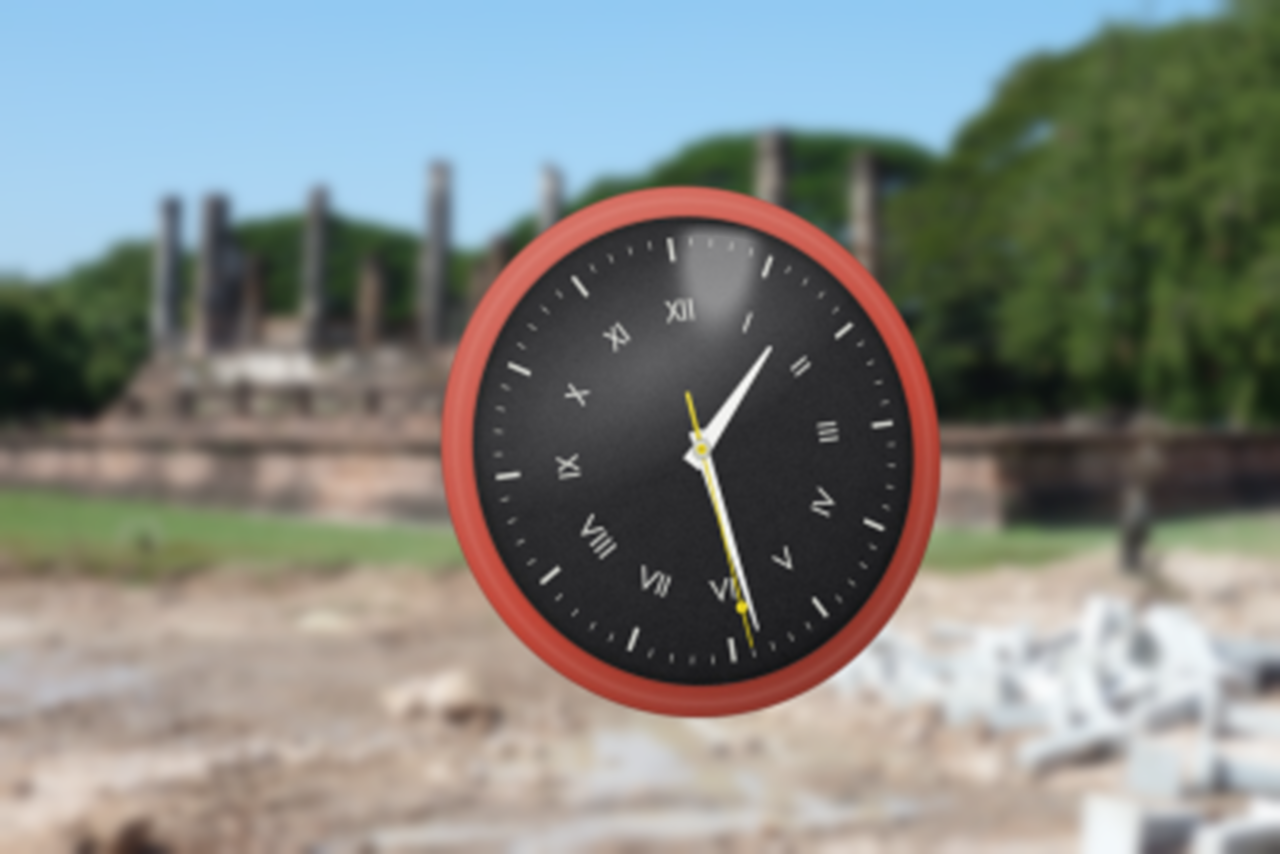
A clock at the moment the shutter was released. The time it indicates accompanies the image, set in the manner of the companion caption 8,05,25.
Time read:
1,28,29
